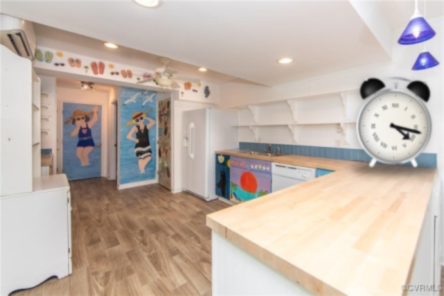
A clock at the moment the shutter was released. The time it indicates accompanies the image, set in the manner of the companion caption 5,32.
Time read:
4,17
